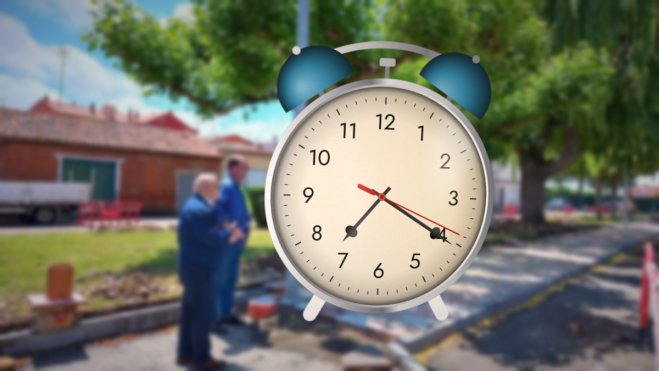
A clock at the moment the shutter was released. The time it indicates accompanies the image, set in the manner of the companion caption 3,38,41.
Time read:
7,20,19
